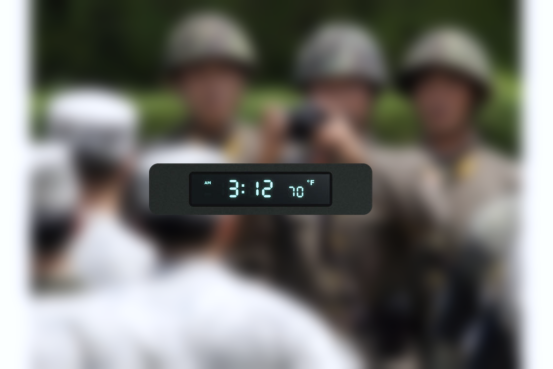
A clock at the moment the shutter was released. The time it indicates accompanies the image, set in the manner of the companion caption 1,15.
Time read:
3,12
